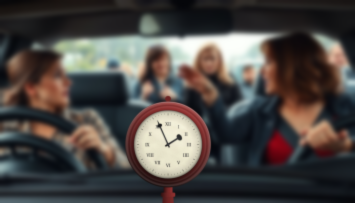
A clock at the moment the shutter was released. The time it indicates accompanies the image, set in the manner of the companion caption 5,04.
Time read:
1,56
